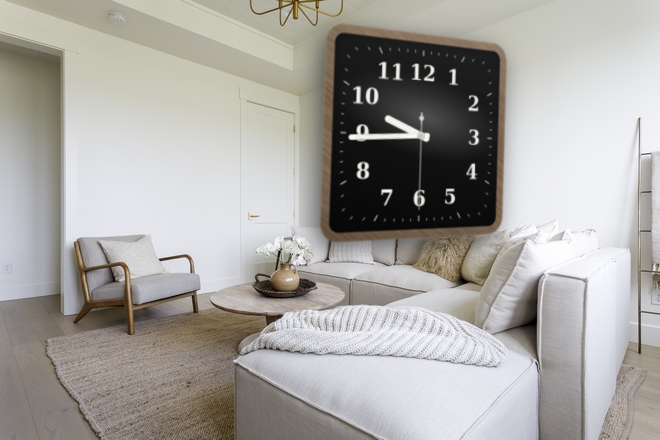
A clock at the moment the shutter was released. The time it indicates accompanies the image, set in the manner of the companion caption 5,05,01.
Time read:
9,44,30
